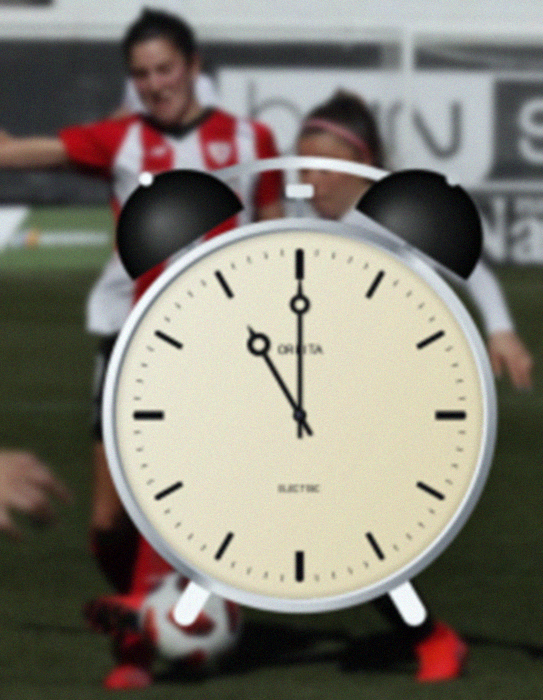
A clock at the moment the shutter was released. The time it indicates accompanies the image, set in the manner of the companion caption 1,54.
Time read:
11,00
